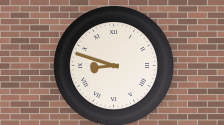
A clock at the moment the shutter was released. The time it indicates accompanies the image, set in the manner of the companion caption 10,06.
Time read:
8,48
